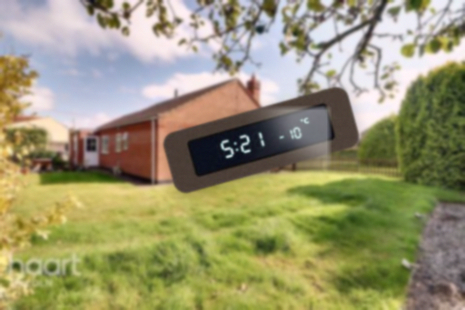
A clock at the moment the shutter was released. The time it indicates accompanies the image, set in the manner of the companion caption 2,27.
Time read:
5,21
